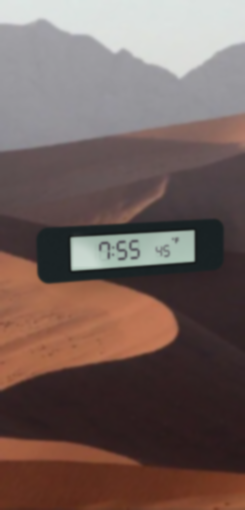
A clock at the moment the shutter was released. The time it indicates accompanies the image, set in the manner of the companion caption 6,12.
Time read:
7,55
